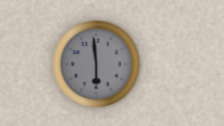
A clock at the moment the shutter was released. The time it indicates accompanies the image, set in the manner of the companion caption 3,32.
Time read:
5,59
